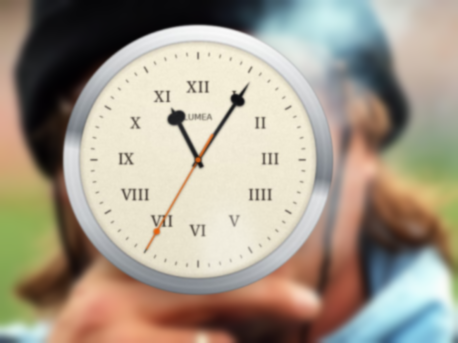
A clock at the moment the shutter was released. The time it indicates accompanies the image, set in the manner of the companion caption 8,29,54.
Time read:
11,05,35
